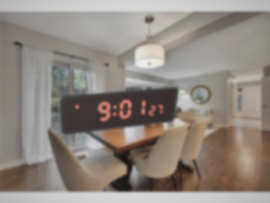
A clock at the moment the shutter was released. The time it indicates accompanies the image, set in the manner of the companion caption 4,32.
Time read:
9,01
